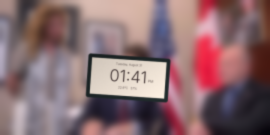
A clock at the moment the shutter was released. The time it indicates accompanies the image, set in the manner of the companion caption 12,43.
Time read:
1,41
